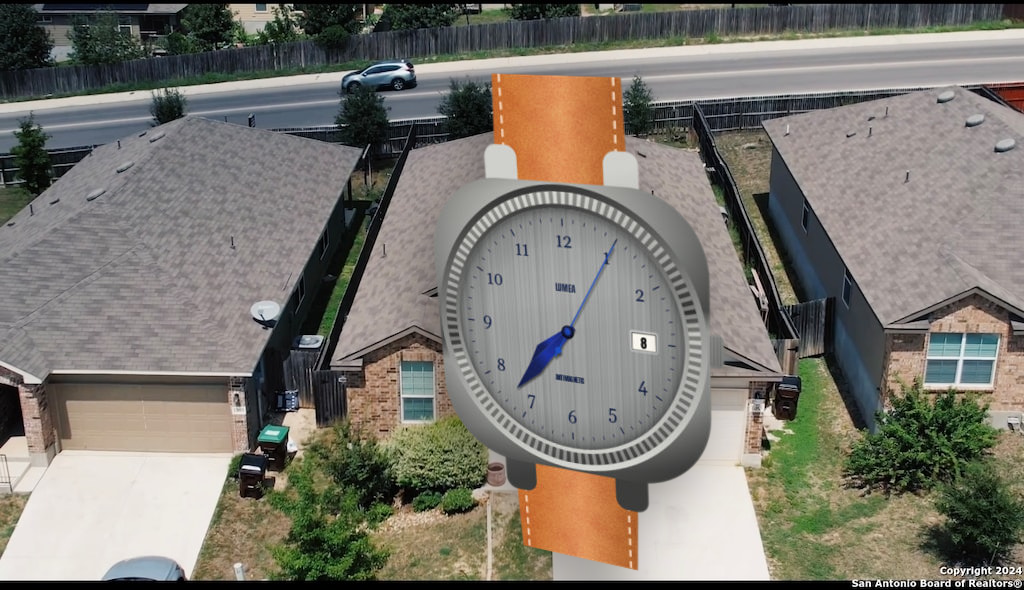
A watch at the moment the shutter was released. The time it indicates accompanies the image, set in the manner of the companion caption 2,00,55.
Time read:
7,37,05
